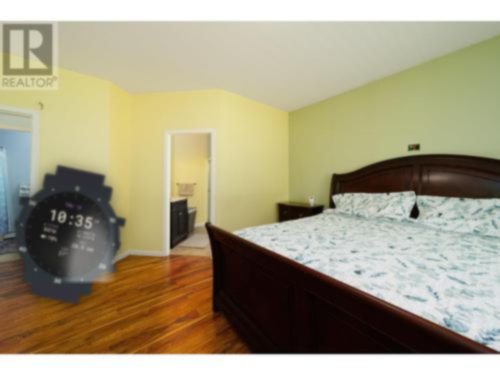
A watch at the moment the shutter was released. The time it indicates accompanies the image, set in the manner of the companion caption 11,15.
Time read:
10,35
